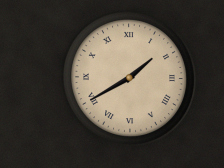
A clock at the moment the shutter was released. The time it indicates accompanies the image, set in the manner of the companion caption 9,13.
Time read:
1,40
